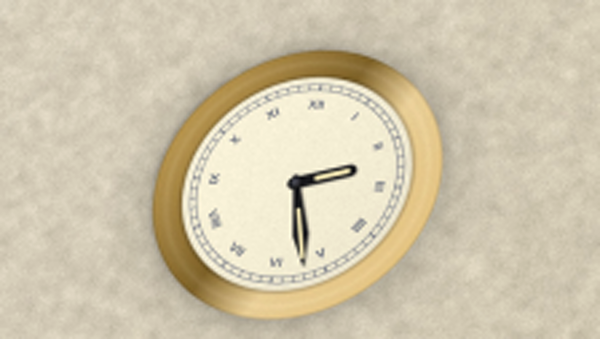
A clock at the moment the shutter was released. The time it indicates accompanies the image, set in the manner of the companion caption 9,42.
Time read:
2,27
